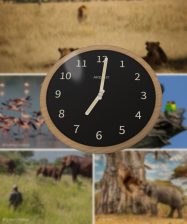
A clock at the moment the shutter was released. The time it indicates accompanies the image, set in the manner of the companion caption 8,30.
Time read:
7,01
